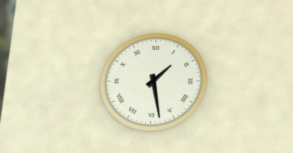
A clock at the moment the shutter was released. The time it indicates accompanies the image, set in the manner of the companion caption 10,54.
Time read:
1,28
